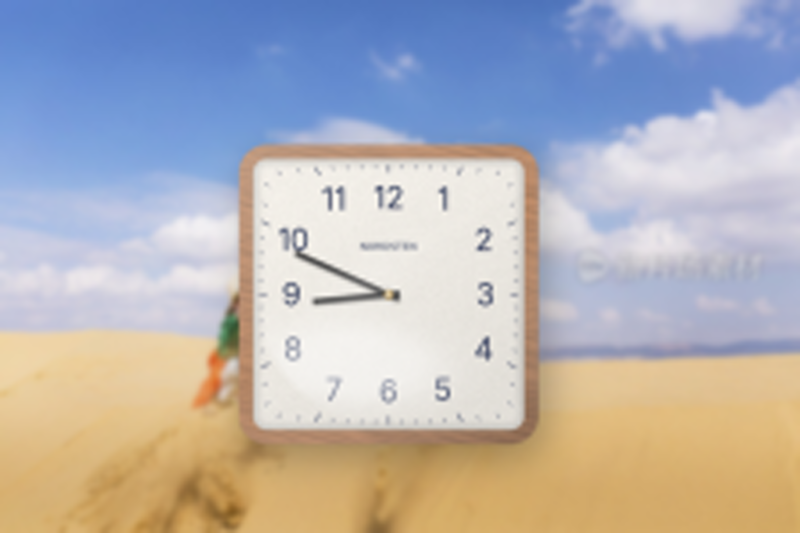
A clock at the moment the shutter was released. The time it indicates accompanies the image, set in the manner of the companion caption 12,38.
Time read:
8,49
